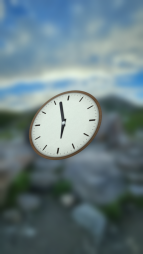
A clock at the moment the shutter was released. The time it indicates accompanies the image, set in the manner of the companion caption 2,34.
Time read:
5,57
